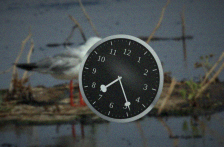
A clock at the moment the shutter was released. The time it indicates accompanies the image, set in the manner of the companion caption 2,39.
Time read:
7,24
